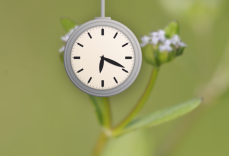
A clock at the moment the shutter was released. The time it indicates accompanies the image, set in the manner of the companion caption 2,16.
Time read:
6,19
